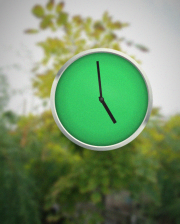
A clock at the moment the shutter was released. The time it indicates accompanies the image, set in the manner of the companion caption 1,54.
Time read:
4,59
